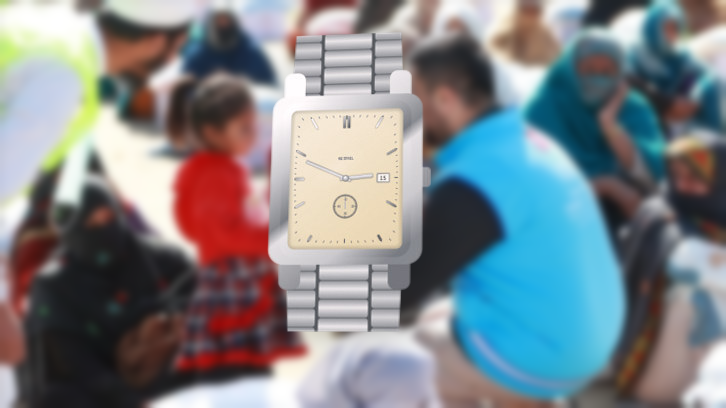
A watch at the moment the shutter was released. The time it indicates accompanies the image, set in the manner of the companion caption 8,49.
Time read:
2,49
